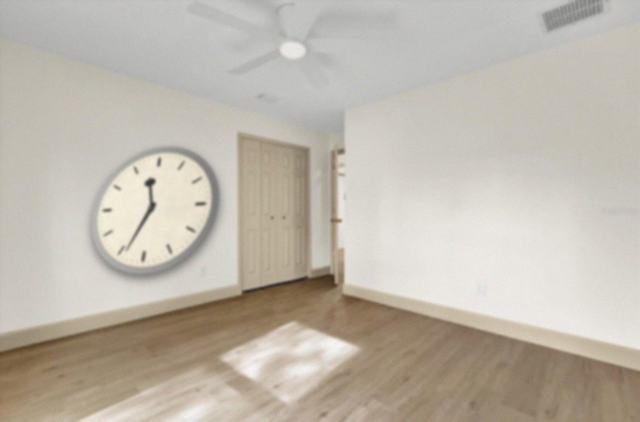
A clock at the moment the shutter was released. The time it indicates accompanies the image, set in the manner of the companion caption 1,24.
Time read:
11,34
